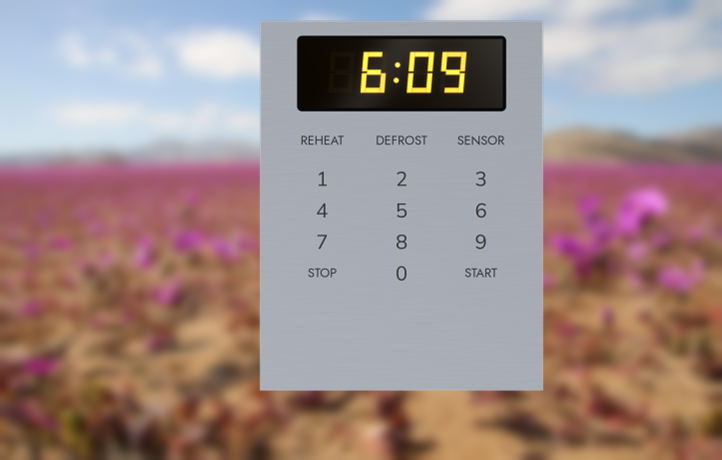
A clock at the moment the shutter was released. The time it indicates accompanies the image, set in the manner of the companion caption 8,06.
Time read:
6,09
